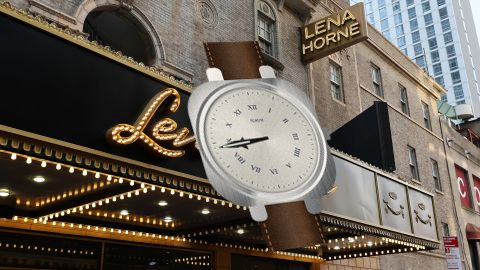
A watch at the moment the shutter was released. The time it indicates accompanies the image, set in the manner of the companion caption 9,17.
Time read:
8,44
